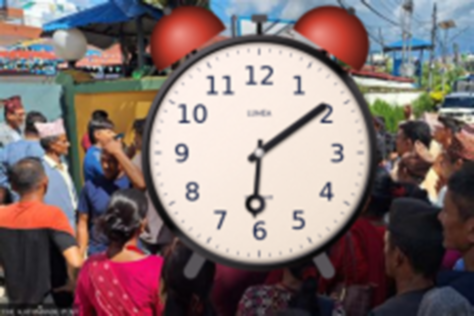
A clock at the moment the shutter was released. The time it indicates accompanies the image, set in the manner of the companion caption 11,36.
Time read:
6,09
